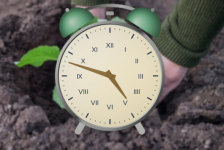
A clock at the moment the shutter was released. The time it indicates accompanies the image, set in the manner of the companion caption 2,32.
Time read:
4,48
